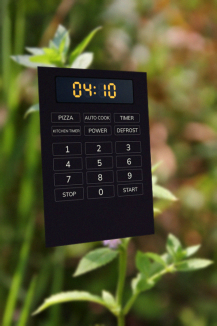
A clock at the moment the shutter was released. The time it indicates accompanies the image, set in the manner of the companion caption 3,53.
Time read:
4,10
